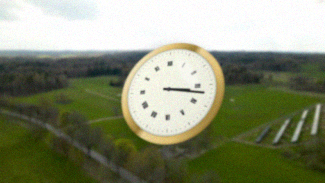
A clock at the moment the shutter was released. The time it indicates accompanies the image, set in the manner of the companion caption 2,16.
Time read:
3,17
